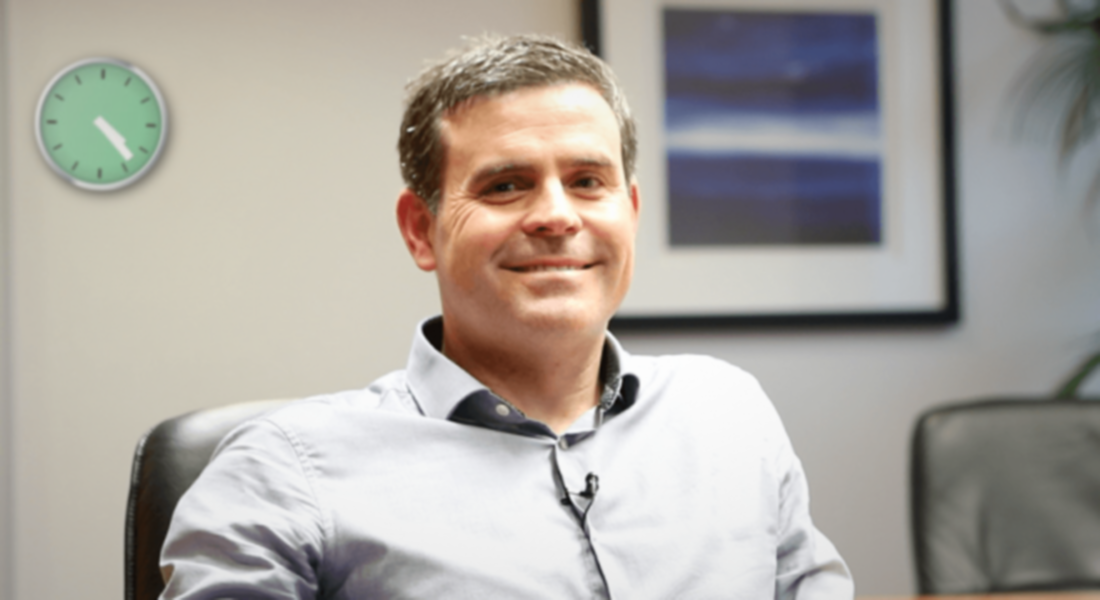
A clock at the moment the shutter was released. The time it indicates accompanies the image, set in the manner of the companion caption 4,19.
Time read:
4,23
